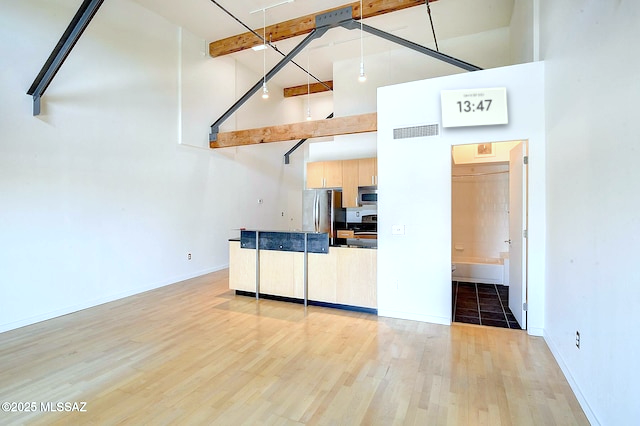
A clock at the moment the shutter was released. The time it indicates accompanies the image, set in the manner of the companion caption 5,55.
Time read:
13,47
